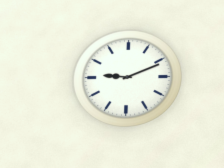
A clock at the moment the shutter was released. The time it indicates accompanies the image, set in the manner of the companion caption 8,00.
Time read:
9,11
